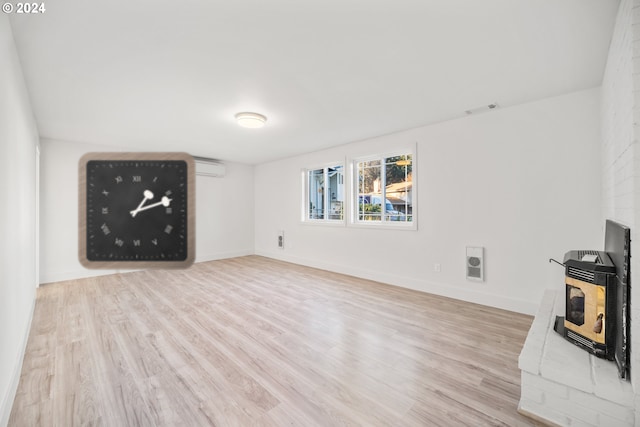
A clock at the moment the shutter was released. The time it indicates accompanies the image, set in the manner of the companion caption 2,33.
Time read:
1,12
